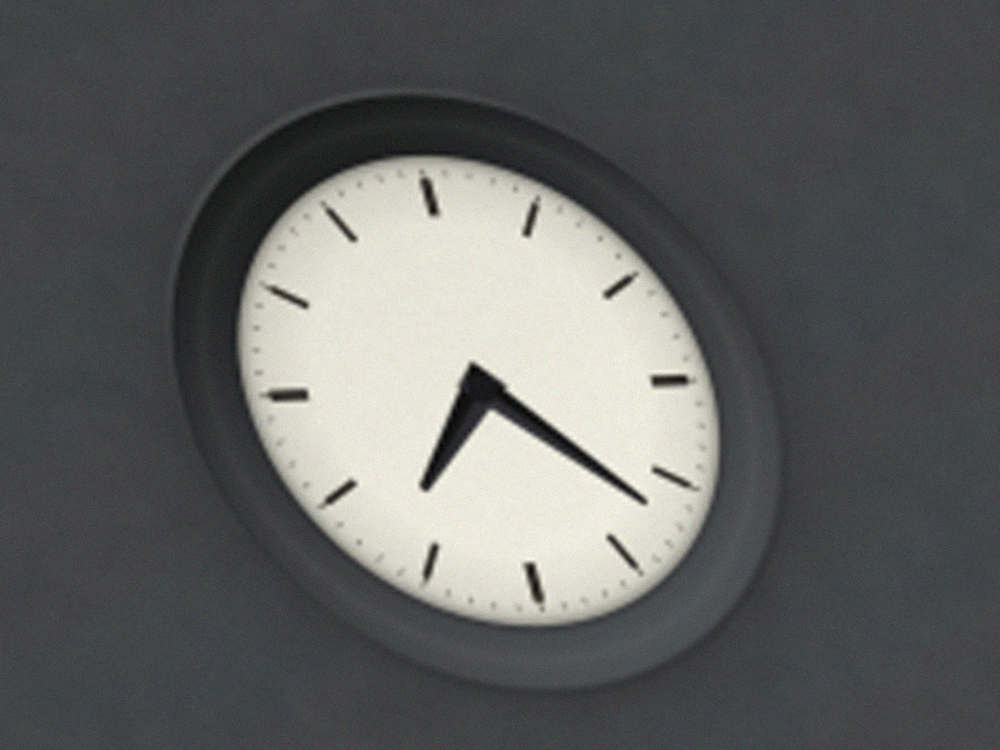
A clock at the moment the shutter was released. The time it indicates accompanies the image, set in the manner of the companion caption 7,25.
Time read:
7,22
